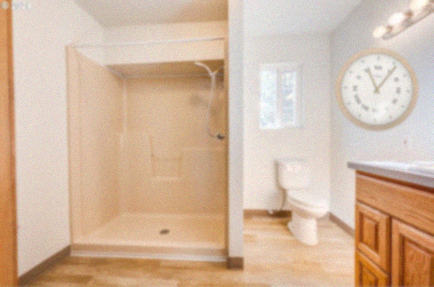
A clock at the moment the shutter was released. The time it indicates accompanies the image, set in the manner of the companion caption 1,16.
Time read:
11,06
